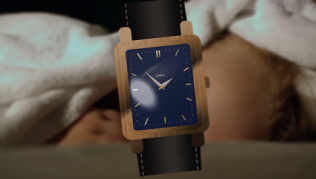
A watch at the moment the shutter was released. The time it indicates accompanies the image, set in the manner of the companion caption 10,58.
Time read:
1,53
